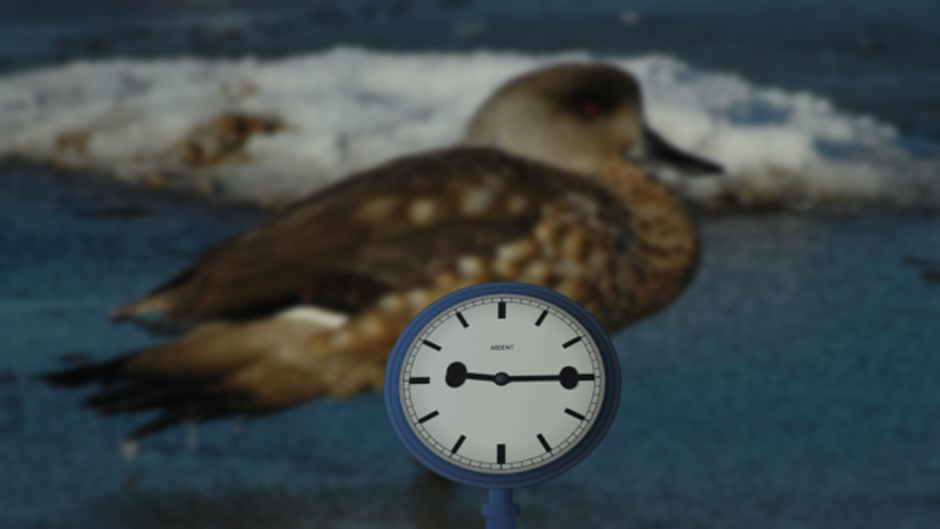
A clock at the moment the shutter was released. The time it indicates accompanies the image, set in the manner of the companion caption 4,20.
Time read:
9,15
